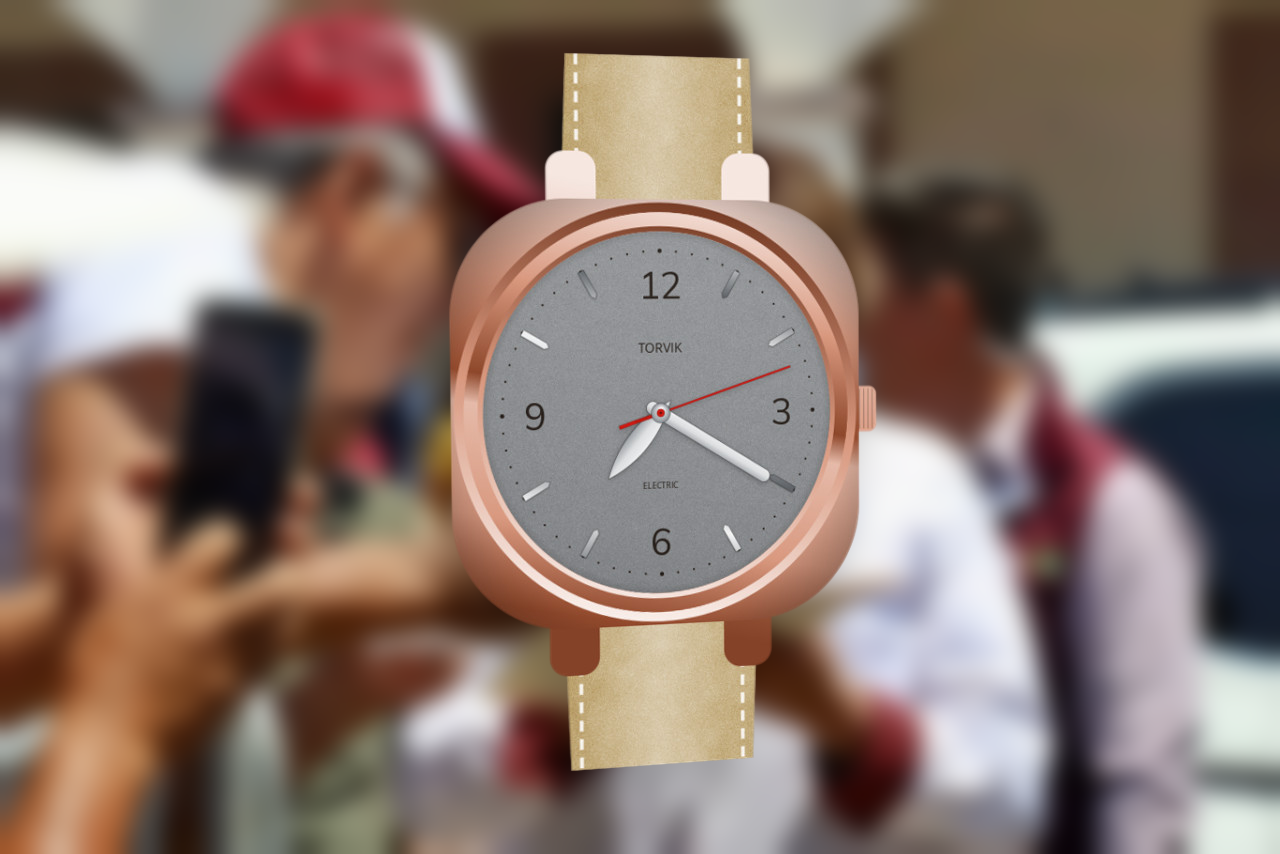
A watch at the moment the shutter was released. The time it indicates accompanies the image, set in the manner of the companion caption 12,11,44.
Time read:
7,20,12
